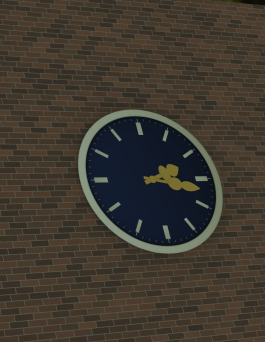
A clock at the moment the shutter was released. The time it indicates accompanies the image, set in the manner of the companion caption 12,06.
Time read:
2,17
